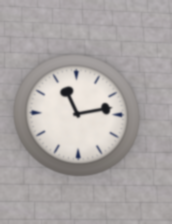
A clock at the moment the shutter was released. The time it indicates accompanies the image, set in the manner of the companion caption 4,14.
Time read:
11,13
